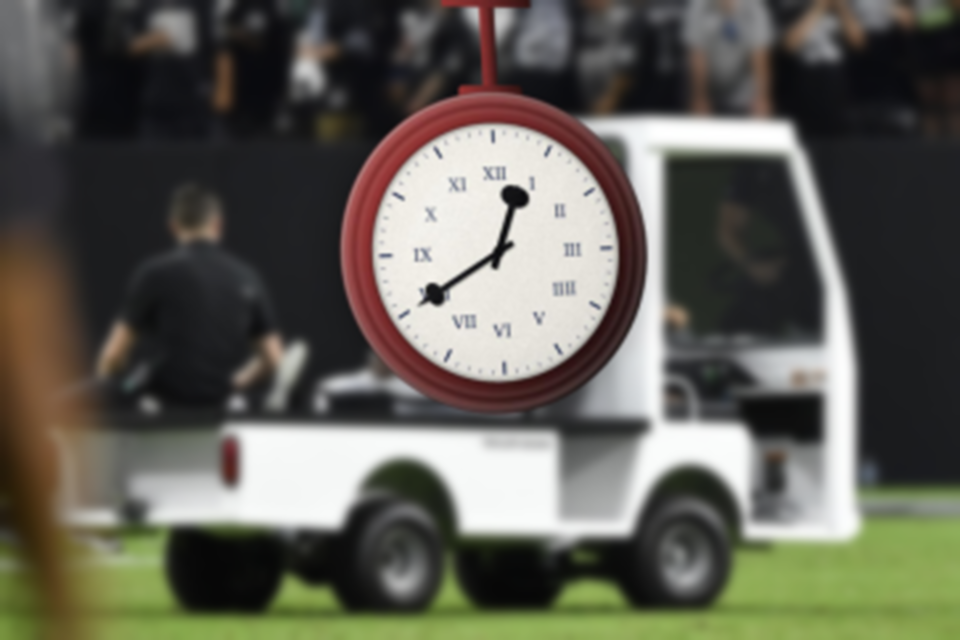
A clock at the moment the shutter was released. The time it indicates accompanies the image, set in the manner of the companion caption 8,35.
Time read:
12,40
